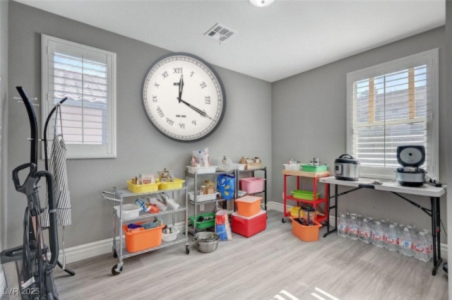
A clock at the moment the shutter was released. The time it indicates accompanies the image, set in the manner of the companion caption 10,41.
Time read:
12,20
